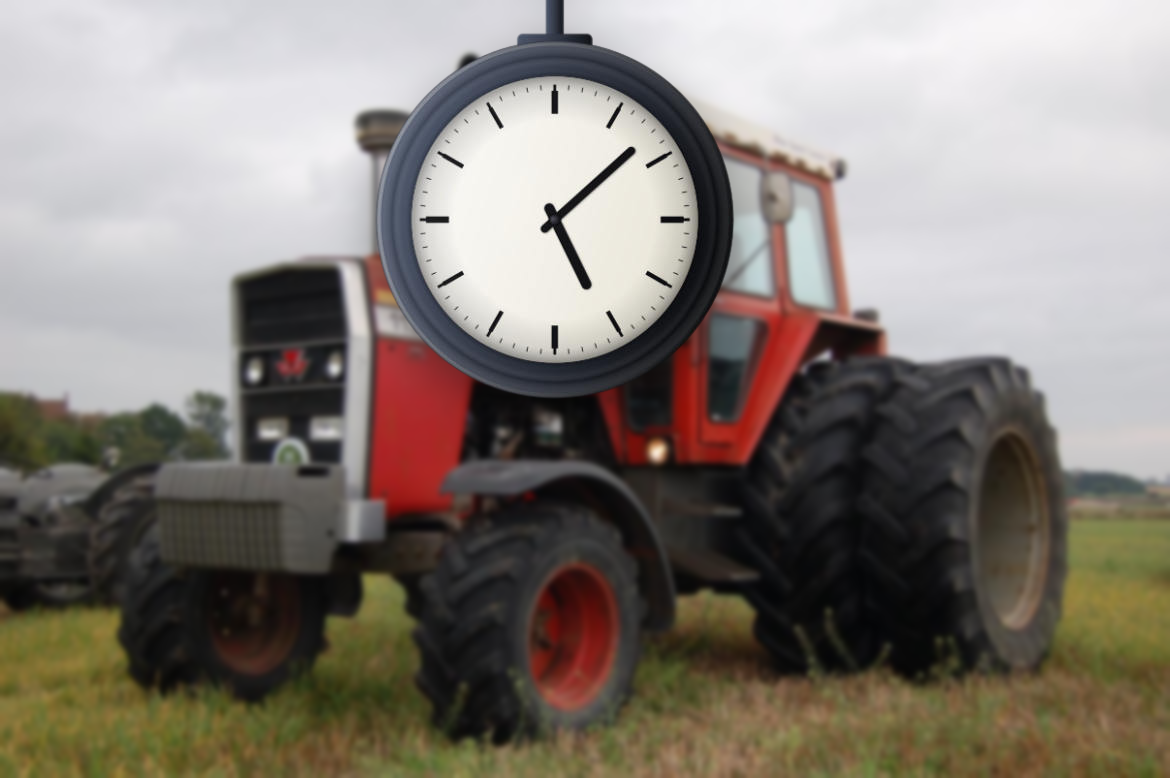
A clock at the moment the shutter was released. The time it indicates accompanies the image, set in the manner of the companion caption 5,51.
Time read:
5,08
